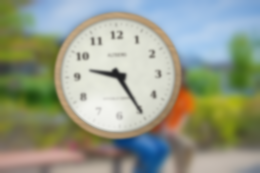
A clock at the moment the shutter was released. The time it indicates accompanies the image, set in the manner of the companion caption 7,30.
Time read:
9,25
